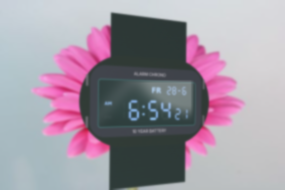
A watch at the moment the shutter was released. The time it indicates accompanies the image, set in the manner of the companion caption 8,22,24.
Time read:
6,54,21
